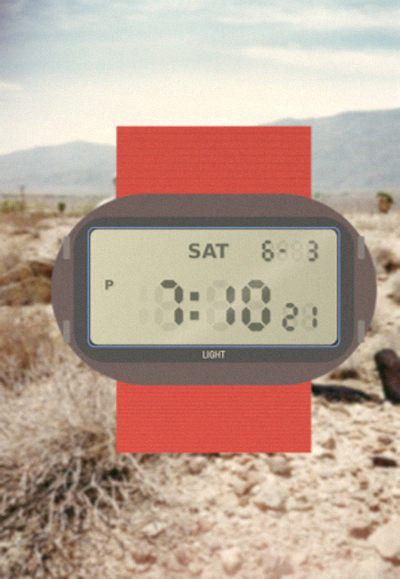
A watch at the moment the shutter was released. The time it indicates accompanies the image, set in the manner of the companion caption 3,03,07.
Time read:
7,10,21
